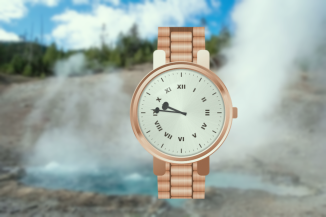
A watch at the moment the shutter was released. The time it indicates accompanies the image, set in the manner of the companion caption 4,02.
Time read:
9,46
